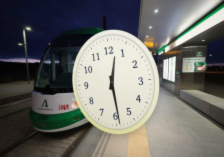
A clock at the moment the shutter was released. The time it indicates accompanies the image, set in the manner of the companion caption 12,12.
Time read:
12,29
